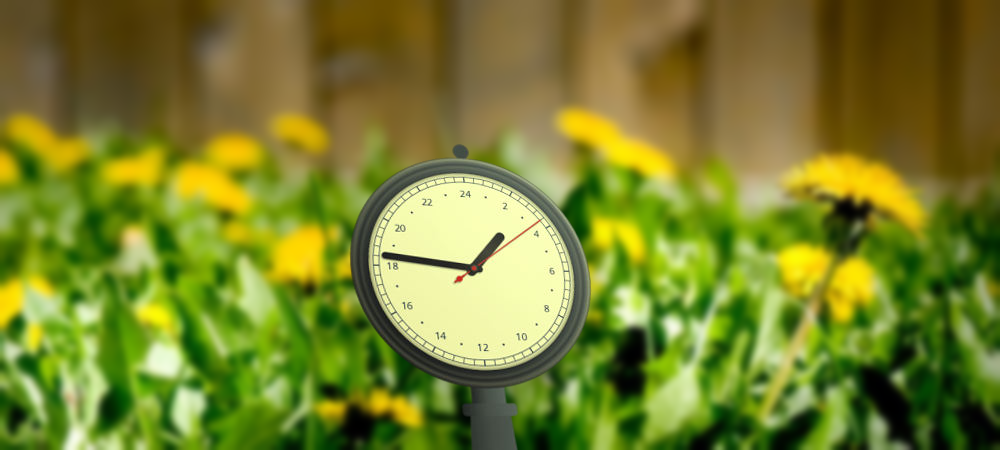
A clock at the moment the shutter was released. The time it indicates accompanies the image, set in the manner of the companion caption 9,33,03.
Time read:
2,46,09
